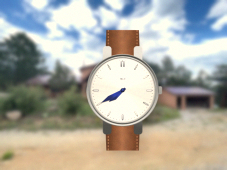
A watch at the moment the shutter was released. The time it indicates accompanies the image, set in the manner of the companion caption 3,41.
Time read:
7,40
